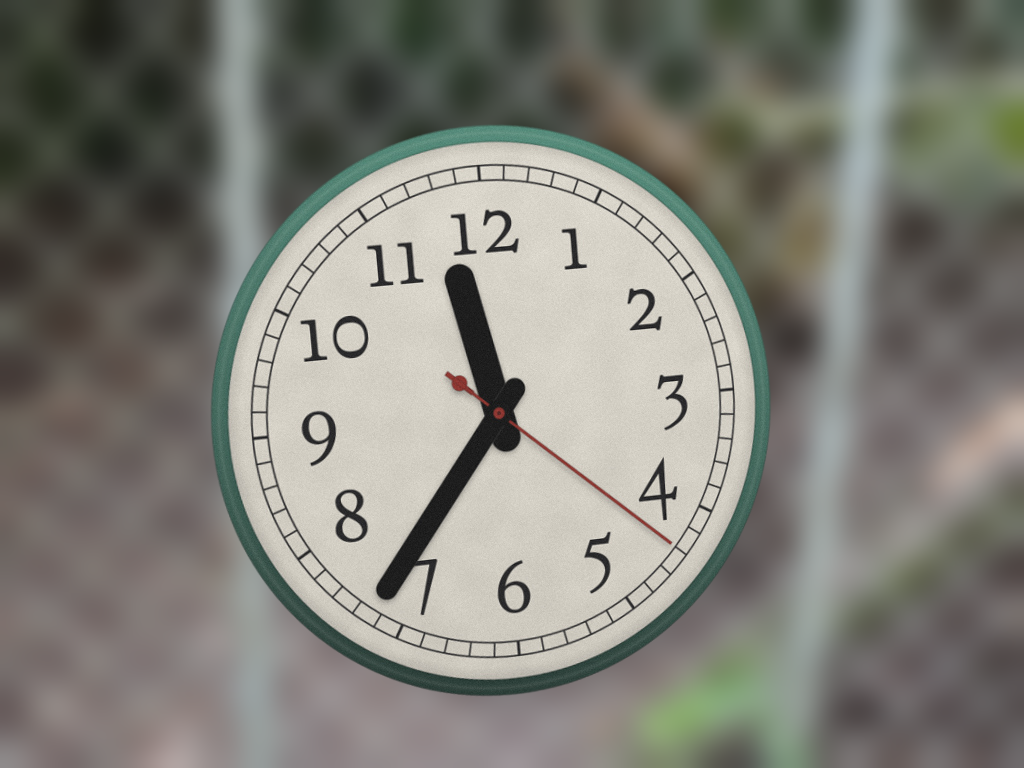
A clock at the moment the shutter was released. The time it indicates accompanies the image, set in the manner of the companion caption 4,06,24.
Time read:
11,36,22
